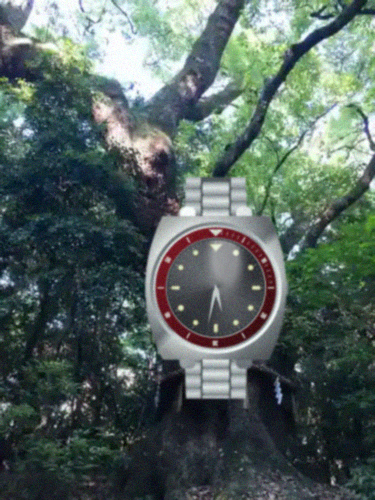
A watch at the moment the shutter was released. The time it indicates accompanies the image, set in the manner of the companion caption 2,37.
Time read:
5,32
